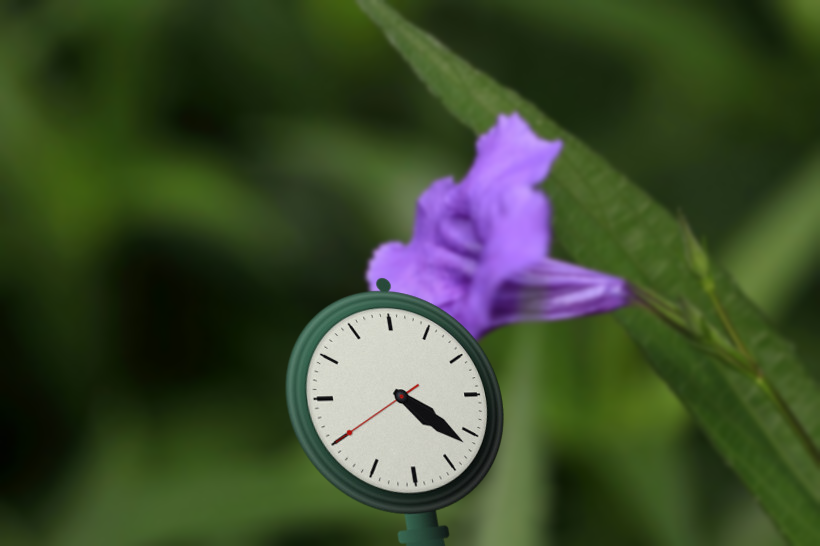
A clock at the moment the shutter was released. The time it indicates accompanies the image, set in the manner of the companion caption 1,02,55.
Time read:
4,21,40
